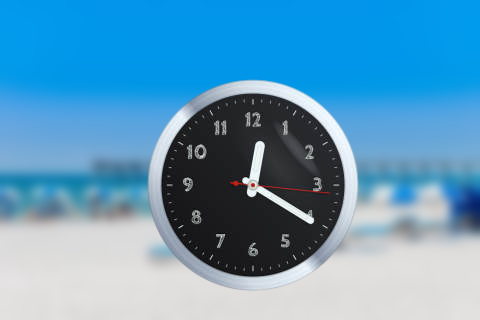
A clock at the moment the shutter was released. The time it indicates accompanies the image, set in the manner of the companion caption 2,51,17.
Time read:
12,20,16
